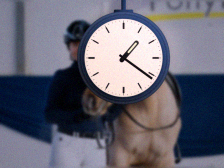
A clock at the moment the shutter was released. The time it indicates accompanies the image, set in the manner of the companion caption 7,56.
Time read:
1,21
